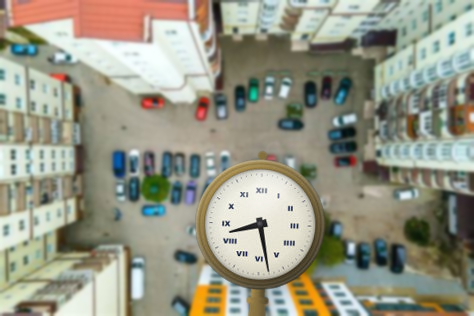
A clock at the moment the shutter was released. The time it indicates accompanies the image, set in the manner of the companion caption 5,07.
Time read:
8,28
